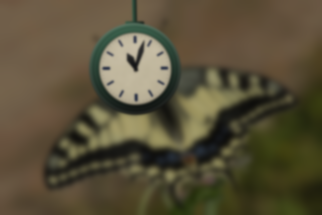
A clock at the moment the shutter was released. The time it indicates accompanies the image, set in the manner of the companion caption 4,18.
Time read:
11,03
